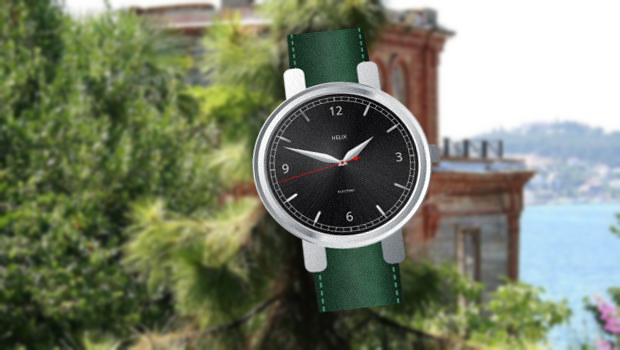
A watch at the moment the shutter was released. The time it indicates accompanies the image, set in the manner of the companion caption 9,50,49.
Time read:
1,48,43
